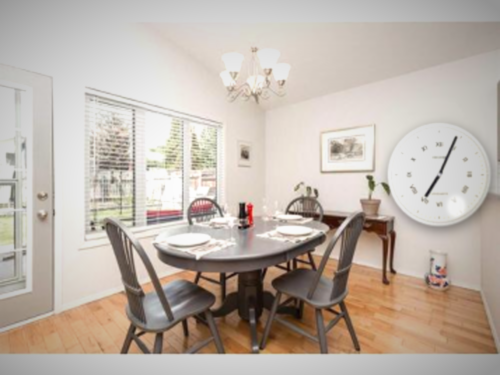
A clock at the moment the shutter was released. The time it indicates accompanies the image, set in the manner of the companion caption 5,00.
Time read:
7,04
